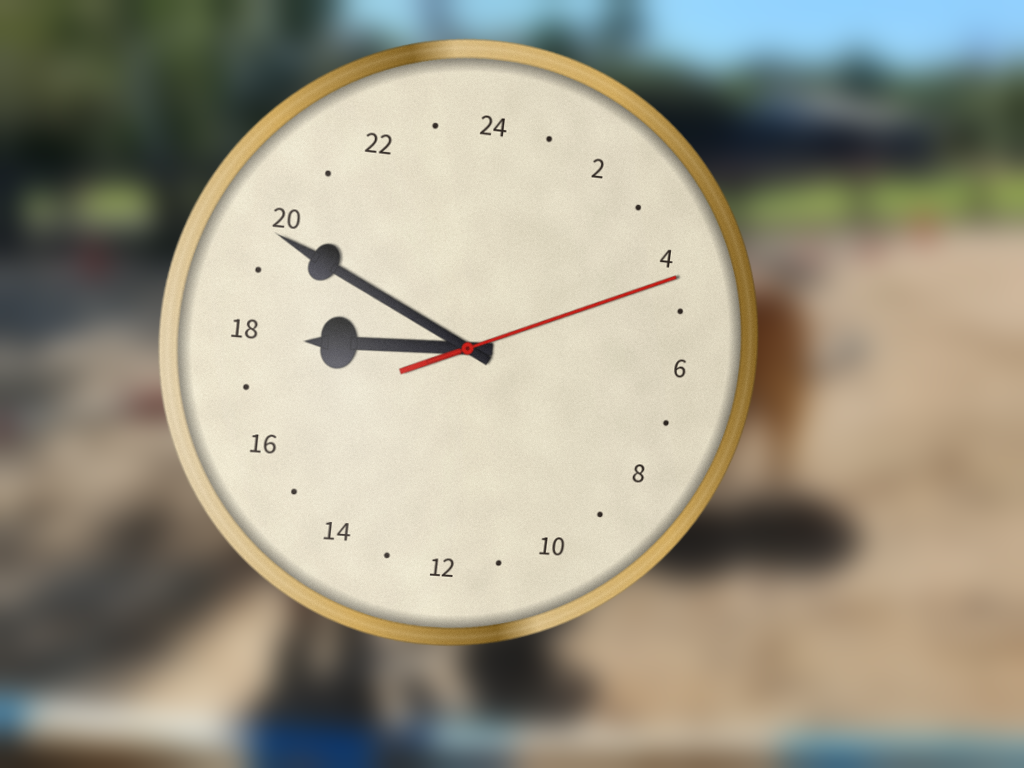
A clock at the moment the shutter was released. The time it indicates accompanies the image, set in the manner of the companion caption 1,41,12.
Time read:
17,49,11
